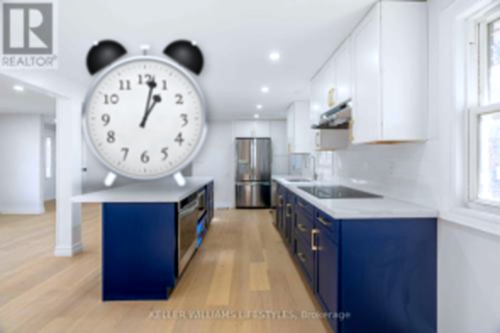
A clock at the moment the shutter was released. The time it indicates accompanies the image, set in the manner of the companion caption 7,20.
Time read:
1,02
